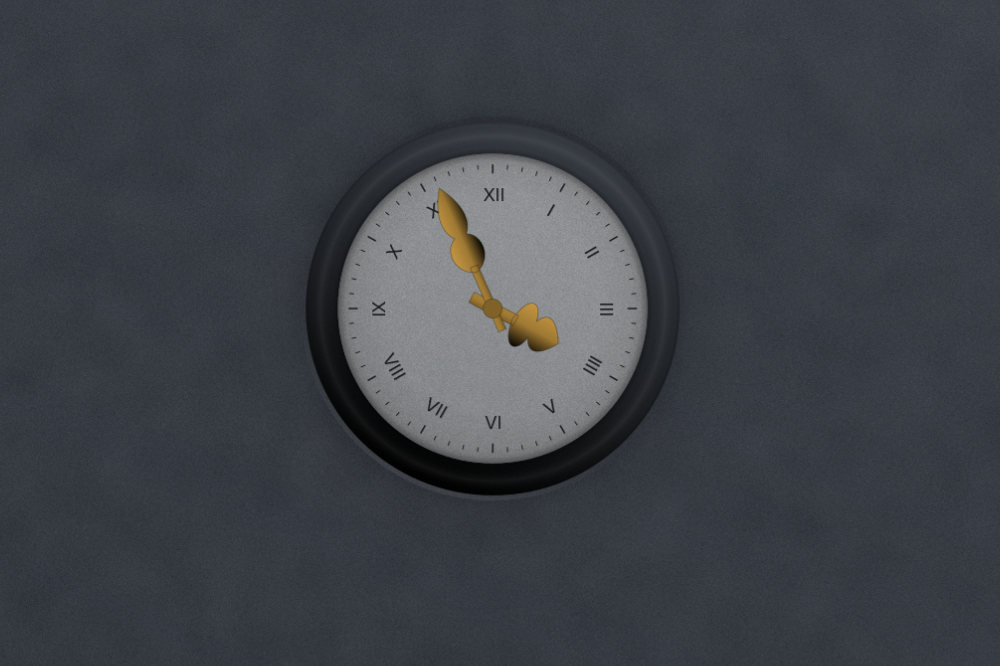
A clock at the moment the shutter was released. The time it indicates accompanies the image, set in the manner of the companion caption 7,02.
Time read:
3,56
